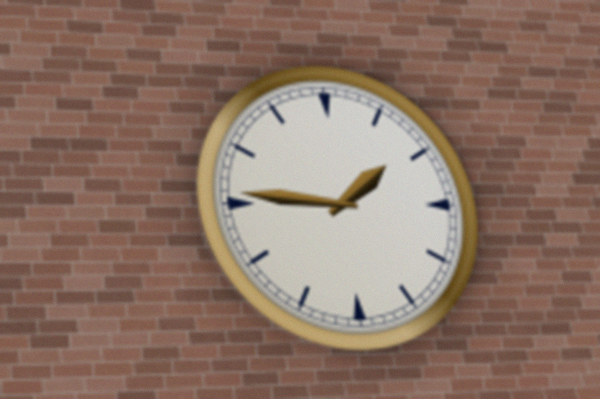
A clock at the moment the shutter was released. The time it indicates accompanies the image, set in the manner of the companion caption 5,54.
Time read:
1,46
